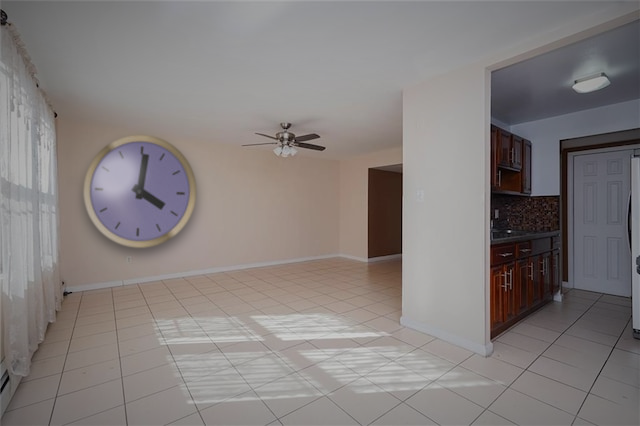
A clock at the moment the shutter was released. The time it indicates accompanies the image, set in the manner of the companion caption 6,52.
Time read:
4,01
